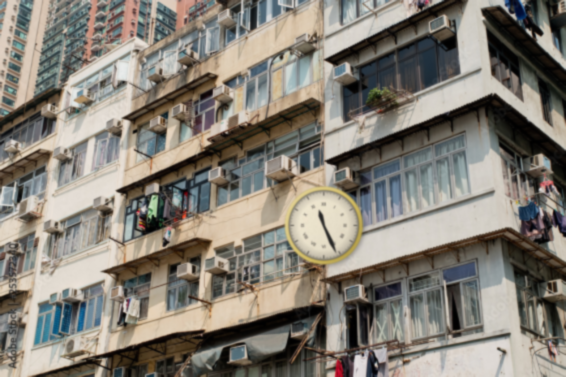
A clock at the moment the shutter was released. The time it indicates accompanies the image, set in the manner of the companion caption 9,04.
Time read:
11,26
